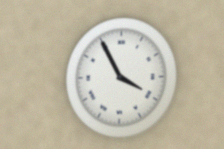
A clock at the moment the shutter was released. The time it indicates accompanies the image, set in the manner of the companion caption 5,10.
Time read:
3,55
